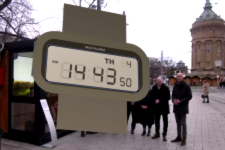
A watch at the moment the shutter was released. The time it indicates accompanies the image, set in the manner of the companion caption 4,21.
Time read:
14,43
